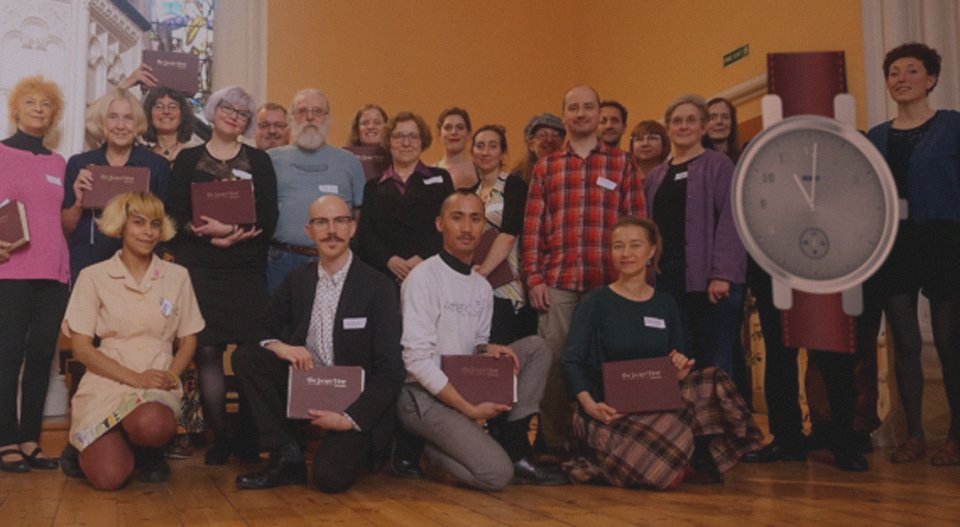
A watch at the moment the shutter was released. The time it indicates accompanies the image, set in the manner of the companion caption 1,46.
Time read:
11,01
